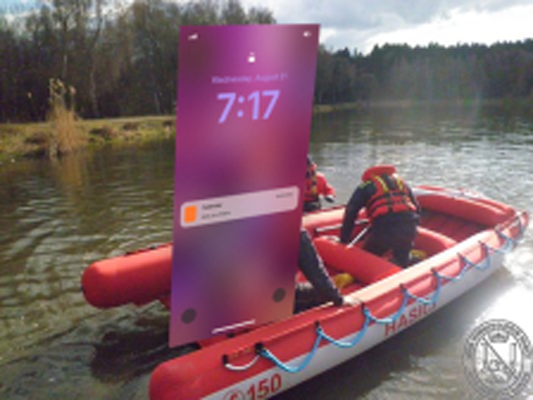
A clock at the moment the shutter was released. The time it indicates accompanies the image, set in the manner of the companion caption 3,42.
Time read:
7,17
